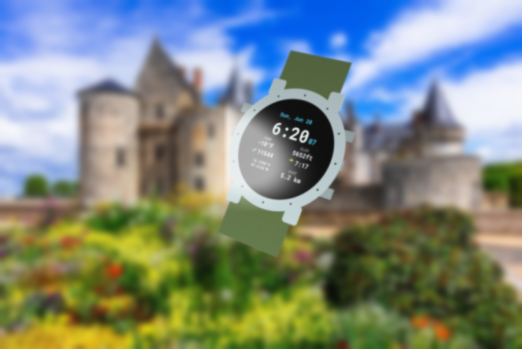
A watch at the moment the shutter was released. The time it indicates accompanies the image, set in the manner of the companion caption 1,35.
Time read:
6,20
